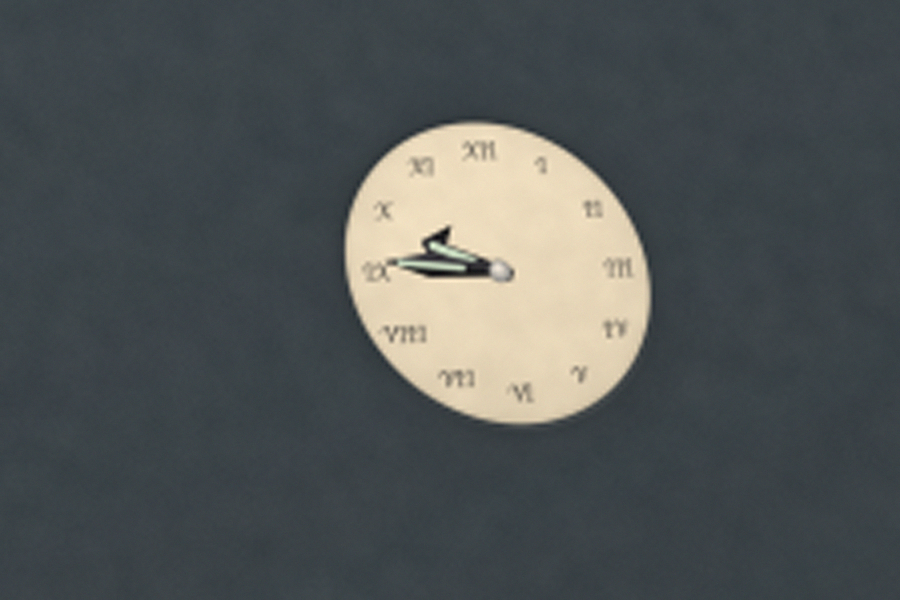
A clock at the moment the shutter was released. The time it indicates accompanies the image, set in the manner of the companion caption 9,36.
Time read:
9,46
